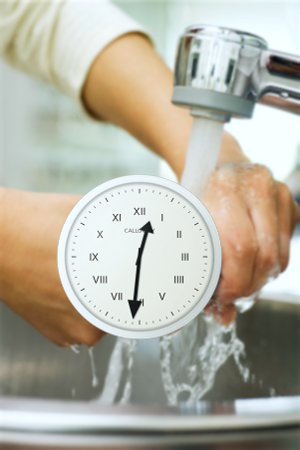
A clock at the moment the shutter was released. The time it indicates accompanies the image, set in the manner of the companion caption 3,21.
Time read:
12,31
